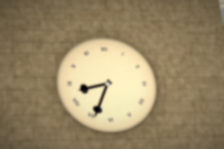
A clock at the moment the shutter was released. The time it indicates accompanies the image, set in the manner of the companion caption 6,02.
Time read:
8,34
